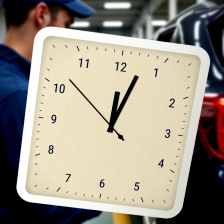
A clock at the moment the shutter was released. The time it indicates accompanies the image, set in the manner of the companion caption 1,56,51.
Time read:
12,02,52
